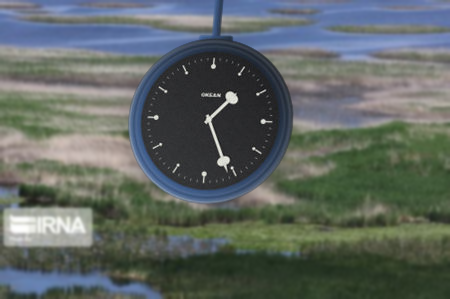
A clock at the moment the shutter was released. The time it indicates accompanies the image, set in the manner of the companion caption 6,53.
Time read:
1,26
